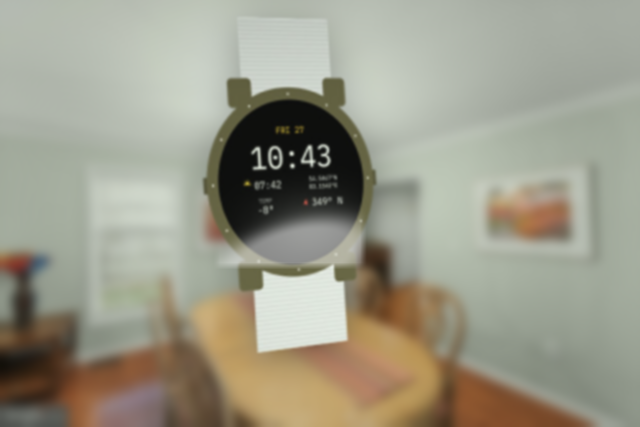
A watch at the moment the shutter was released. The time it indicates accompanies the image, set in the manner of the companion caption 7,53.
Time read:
10,43
